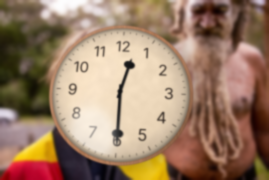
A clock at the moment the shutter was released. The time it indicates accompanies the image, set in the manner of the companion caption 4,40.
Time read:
12,30
